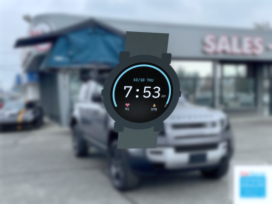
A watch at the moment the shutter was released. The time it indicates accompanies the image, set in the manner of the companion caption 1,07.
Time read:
7,53
